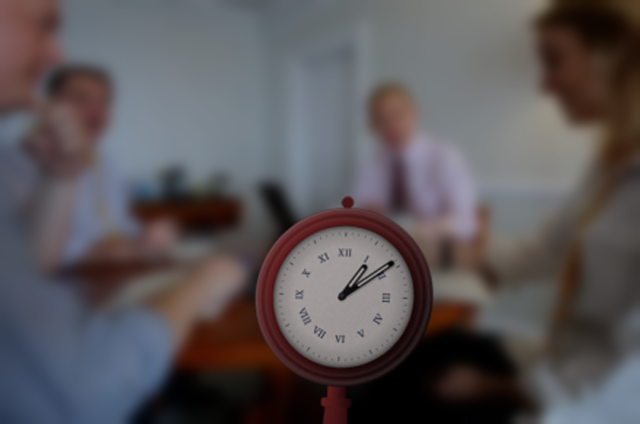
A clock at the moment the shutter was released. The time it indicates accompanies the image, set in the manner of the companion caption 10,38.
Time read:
1,09
